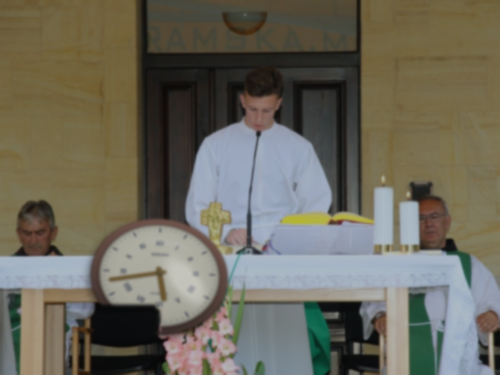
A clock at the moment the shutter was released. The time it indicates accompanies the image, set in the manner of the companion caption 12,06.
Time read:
5,43
